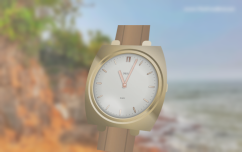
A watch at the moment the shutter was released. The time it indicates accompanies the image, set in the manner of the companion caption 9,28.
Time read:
11,03
